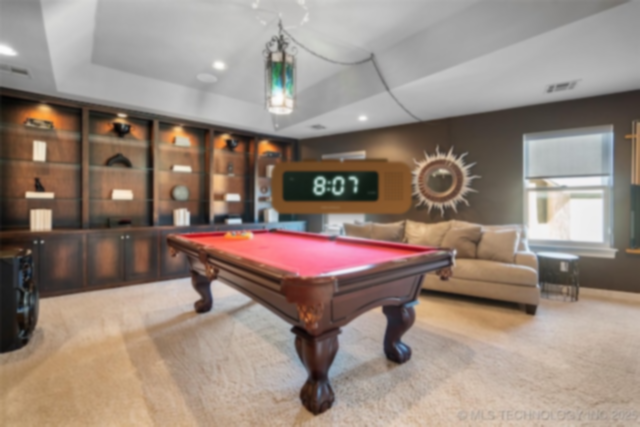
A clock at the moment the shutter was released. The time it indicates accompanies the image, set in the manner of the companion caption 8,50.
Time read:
8,07
